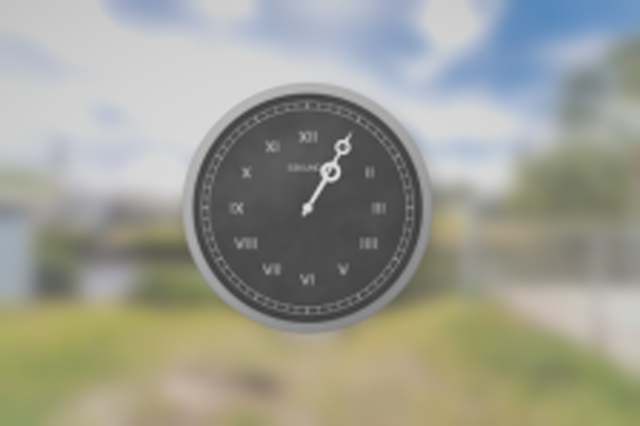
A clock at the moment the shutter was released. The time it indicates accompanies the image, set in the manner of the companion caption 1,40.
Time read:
1,05
